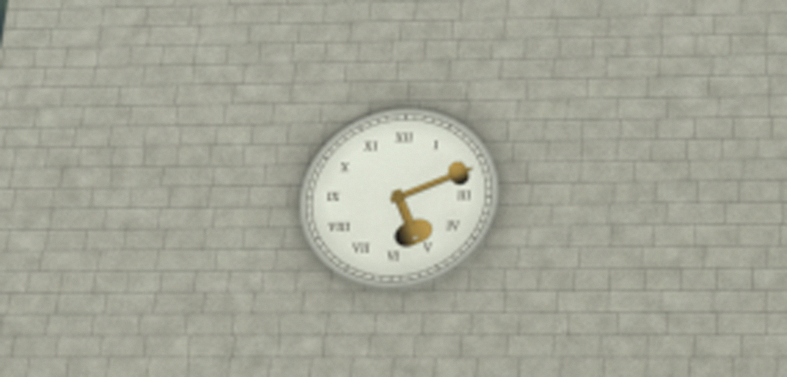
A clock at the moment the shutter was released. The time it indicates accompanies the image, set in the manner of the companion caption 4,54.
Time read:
5,11
